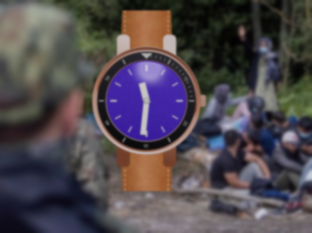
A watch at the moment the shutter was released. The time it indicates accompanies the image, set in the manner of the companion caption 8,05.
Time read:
11,31
